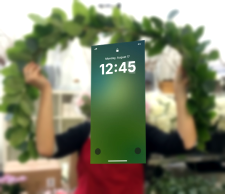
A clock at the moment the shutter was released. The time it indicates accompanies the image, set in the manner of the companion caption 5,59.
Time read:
12,45
